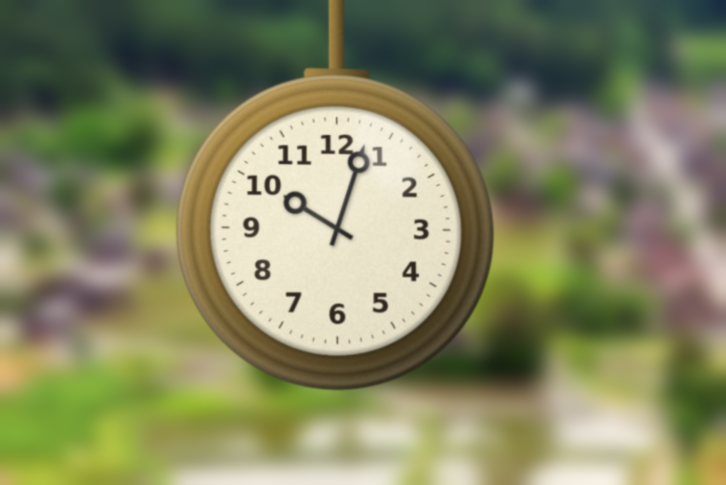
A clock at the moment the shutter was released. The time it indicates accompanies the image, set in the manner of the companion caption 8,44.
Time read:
10,03
